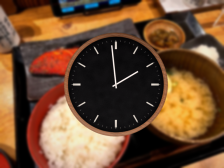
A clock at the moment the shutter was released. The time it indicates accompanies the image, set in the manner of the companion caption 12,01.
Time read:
1,59
